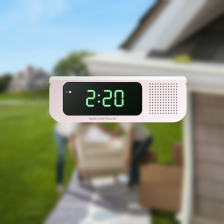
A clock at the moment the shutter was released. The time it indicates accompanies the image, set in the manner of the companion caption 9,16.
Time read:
2,20
